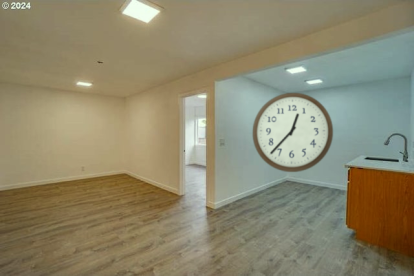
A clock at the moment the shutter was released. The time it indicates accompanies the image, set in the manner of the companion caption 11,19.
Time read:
12,37
